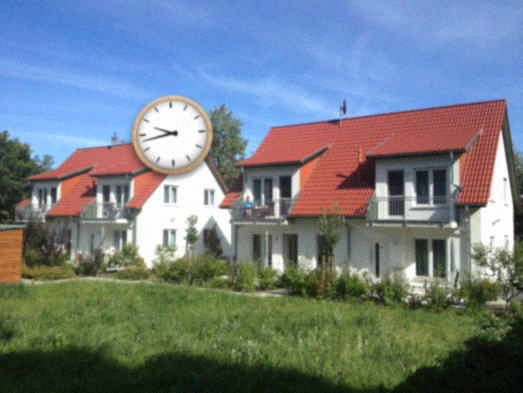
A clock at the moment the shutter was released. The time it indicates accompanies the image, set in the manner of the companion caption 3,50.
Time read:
9,43
